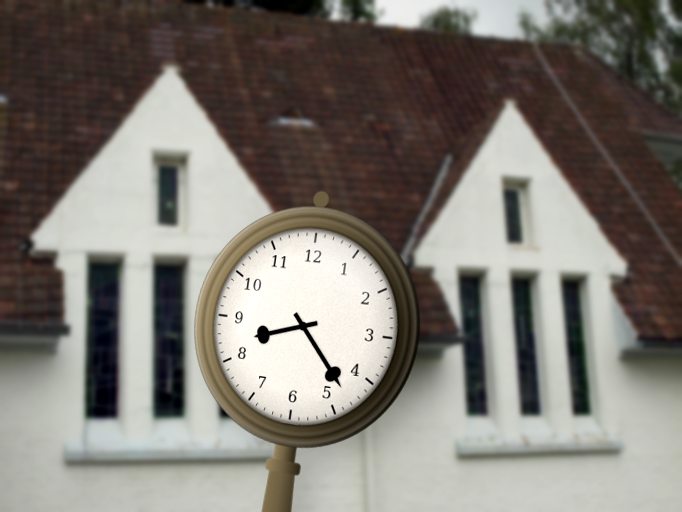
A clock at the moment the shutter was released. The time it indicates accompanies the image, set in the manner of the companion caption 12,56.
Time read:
8,23
